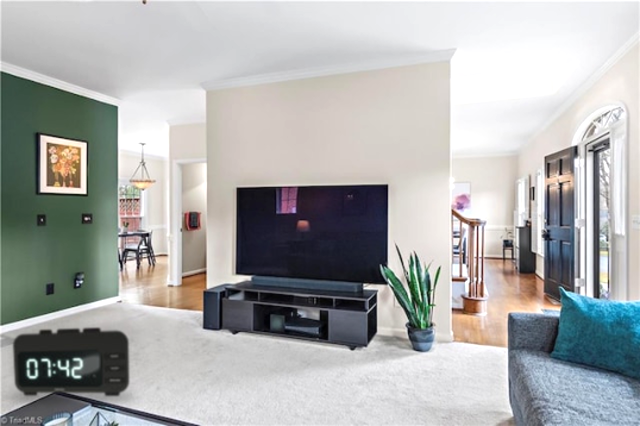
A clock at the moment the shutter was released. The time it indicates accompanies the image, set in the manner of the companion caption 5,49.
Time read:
7,42
